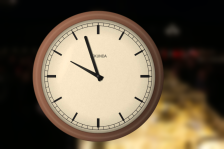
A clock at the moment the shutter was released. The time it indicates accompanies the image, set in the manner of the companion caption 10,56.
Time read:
9,57
